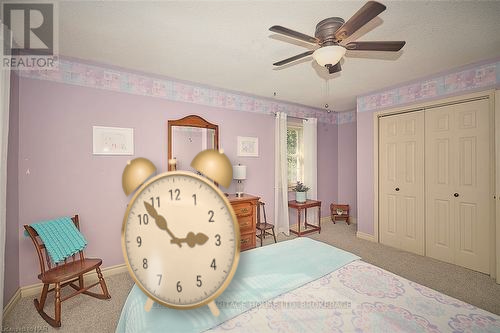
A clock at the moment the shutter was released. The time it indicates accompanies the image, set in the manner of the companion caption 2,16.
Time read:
2,53
